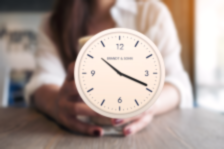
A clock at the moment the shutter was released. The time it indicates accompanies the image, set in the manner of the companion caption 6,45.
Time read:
10,19
